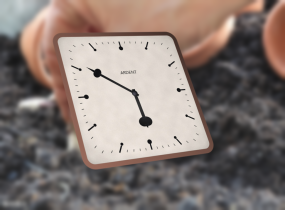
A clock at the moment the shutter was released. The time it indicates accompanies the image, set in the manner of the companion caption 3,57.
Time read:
5,51
